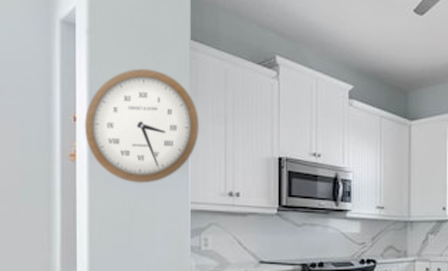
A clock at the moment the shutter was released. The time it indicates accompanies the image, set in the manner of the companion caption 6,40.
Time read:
3,26
